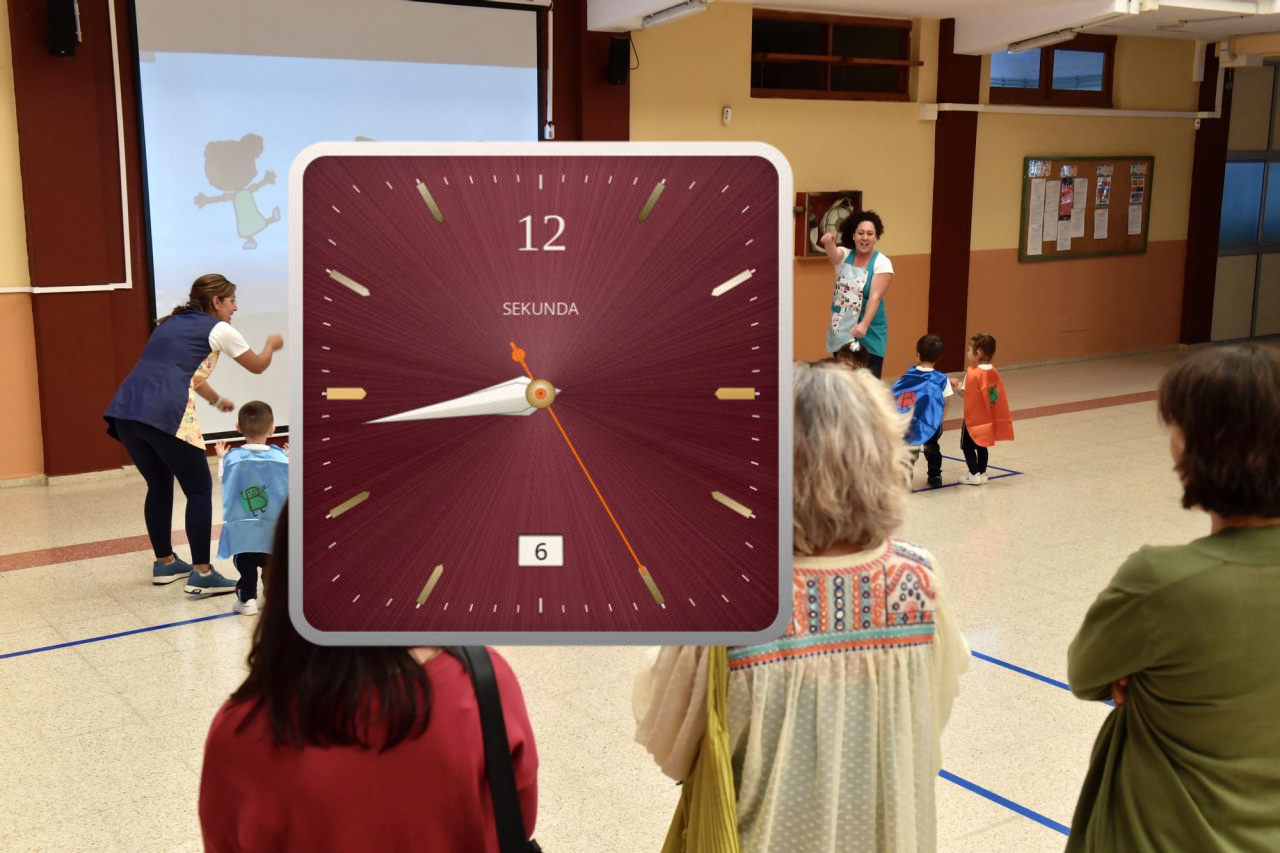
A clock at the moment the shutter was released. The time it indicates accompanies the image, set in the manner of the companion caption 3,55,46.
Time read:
8,43,25
